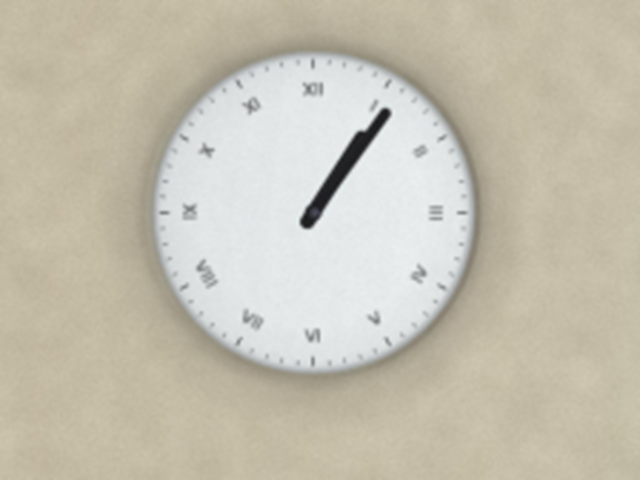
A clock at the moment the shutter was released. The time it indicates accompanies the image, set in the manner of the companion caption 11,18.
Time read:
1,06
